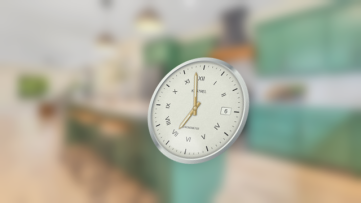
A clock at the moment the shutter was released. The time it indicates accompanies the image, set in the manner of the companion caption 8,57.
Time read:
6,58
